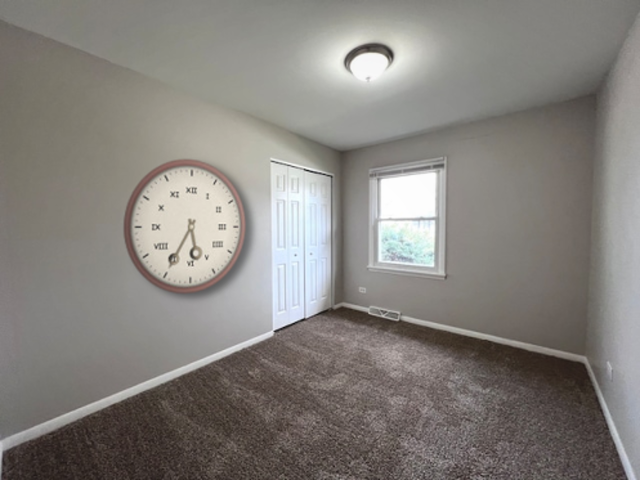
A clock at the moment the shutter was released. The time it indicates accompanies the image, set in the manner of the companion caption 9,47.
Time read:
5,35
